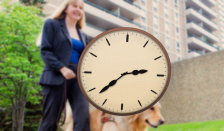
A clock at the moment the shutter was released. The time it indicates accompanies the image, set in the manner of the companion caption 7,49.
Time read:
2,38
